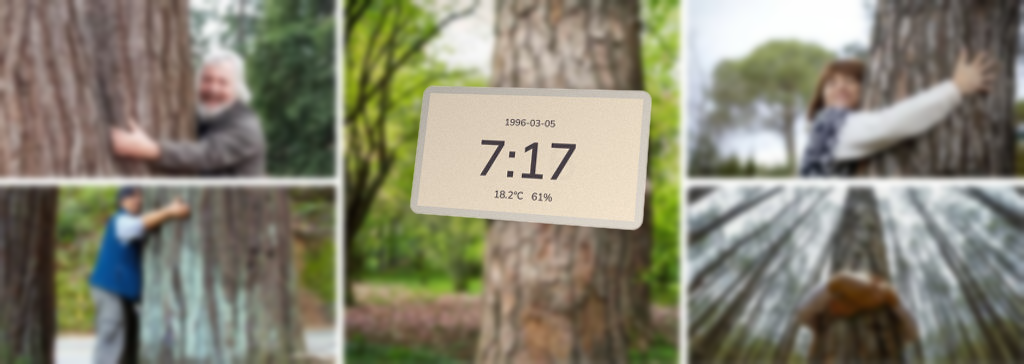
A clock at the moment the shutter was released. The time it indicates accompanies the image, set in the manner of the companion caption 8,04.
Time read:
7,17
